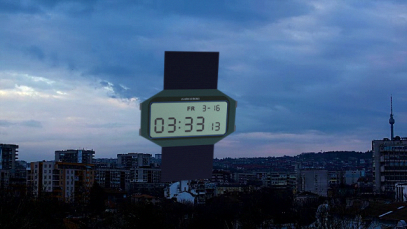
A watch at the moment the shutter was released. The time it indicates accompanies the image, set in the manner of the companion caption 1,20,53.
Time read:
3,33,13
